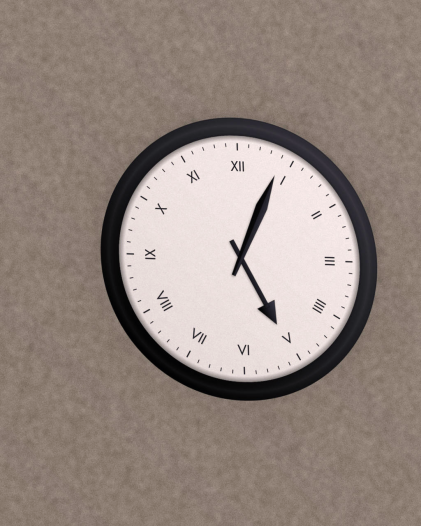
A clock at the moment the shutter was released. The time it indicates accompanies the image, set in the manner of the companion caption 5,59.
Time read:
5,04
